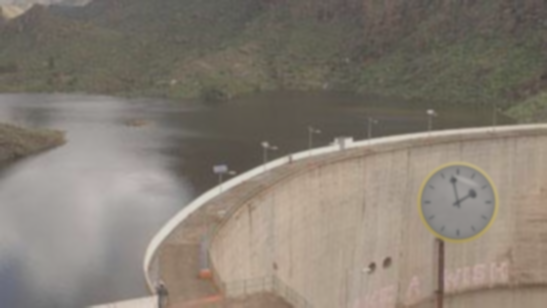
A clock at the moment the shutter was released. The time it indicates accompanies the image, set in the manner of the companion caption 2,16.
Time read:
1,58
